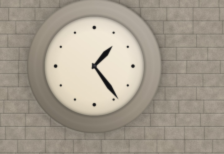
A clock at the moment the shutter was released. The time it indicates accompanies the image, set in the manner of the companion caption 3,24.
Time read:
1,24
